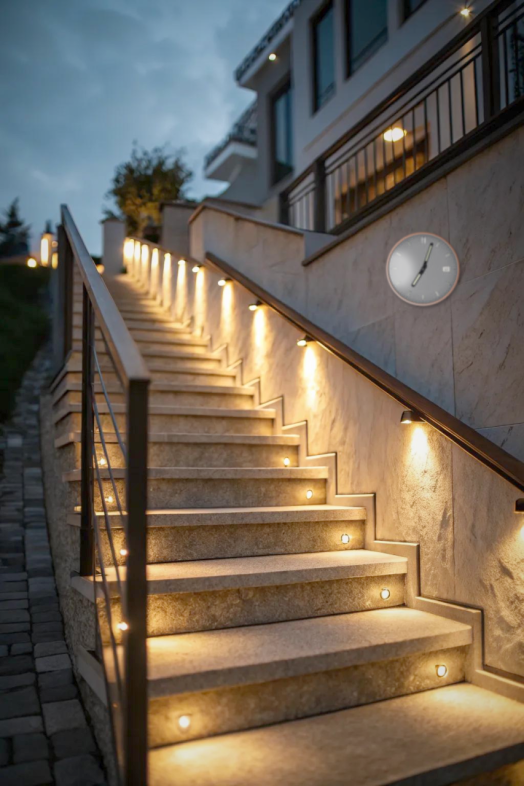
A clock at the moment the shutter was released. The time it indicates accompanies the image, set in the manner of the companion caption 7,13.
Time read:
7,03
